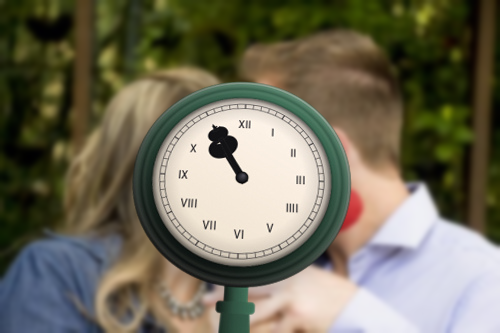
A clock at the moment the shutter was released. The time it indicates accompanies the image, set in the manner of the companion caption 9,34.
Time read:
10,55
